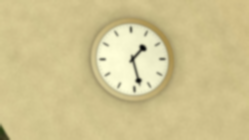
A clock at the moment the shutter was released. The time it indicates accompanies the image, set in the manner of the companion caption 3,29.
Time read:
1,28
